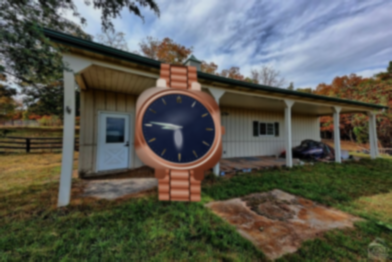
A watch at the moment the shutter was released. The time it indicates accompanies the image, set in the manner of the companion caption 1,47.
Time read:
8,46
